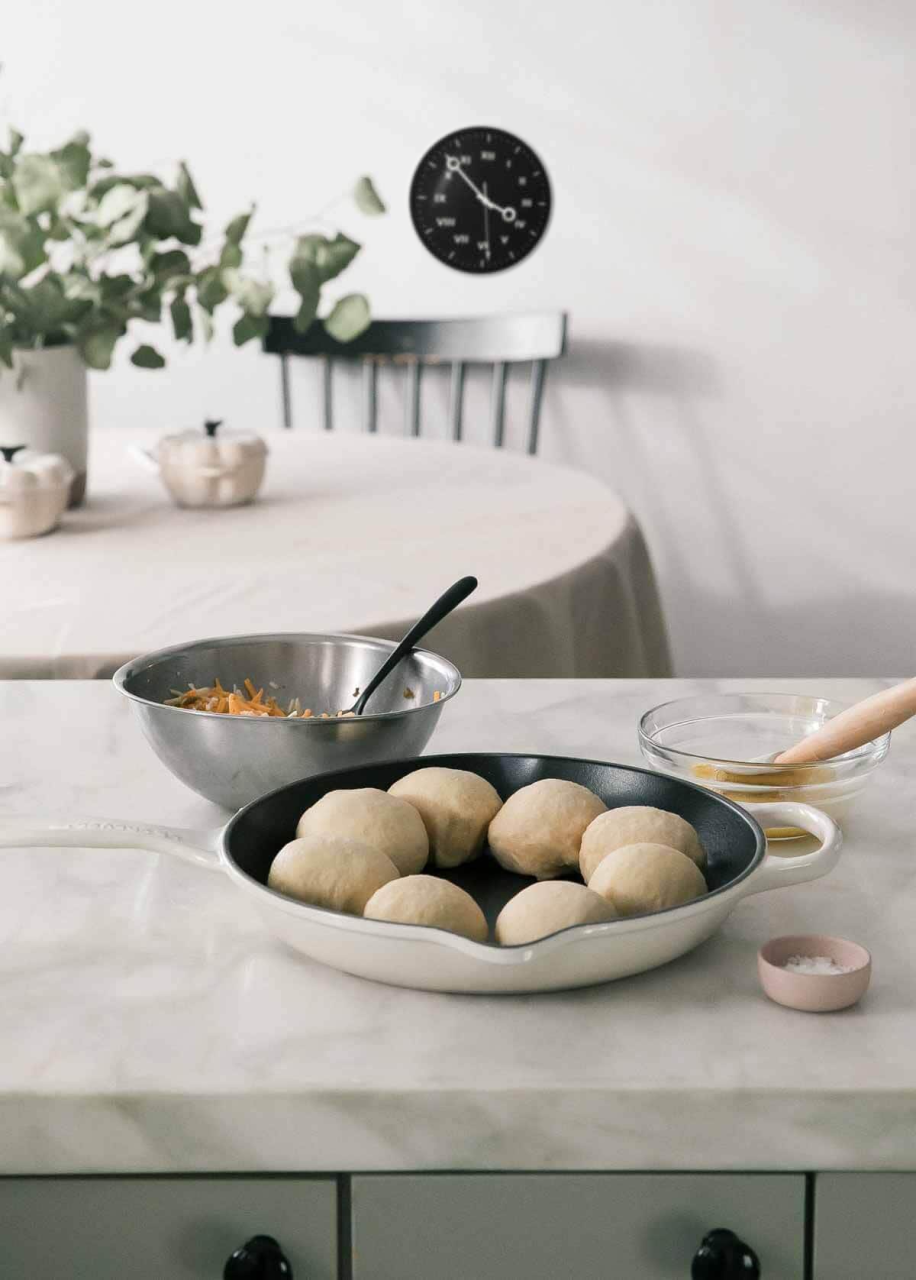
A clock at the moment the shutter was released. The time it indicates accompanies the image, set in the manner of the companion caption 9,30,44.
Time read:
3,52,29
